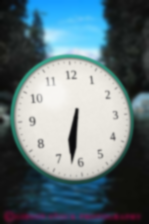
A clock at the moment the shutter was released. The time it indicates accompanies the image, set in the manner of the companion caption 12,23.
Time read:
6,32
